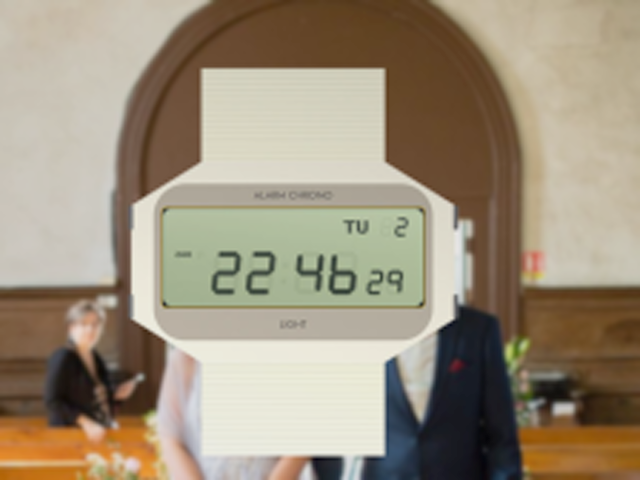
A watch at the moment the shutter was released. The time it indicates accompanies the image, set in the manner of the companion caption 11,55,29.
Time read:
22,46,29
